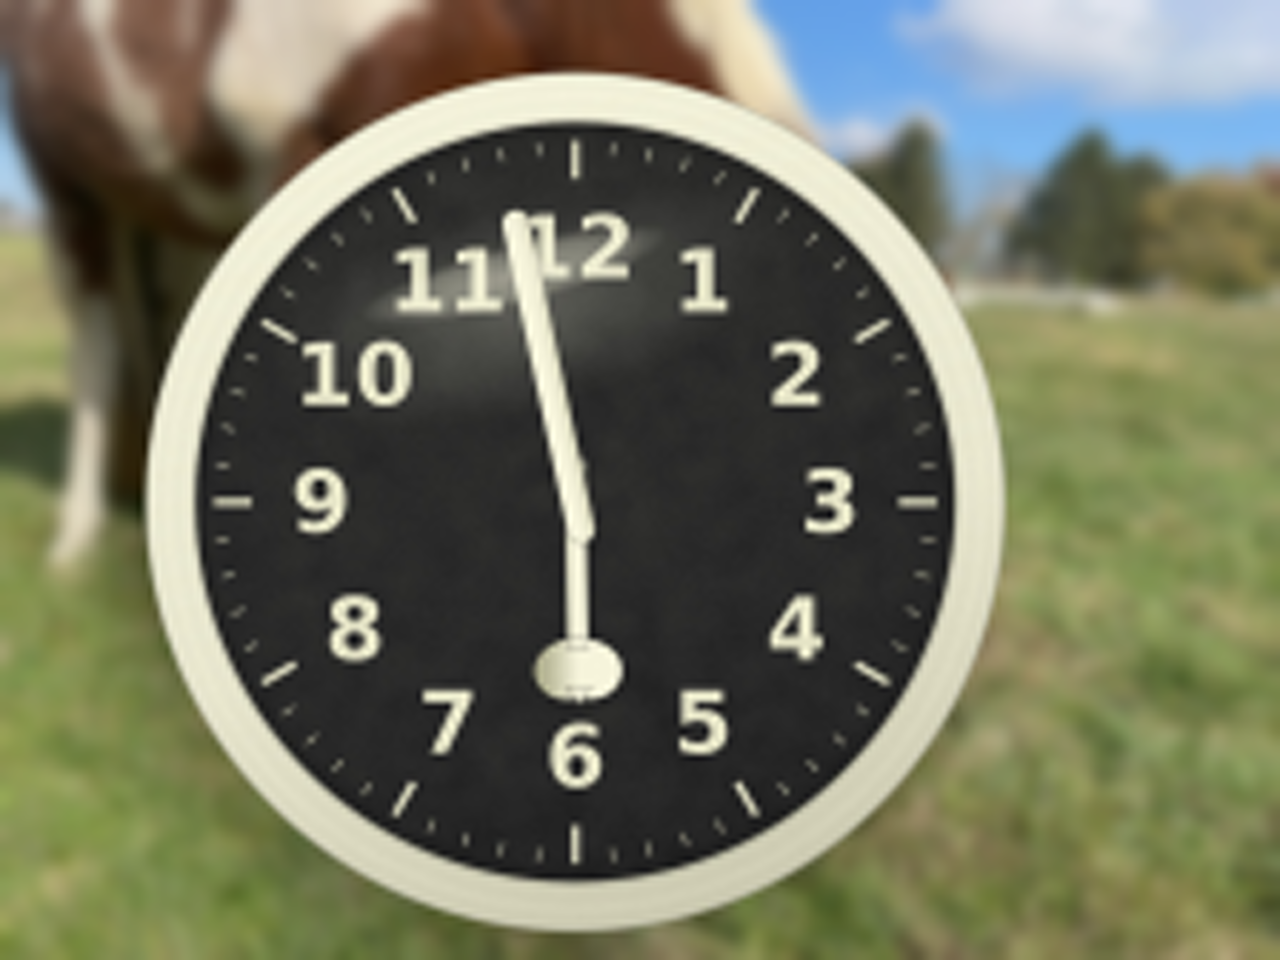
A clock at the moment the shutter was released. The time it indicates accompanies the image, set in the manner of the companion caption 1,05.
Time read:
5,58
